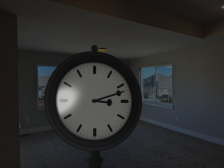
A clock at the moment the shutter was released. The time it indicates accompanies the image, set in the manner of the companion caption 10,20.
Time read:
3,12
